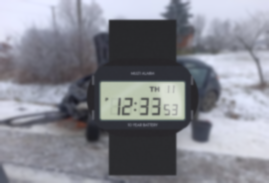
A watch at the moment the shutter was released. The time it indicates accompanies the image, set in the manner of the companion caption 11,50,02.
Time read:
12,33,53
